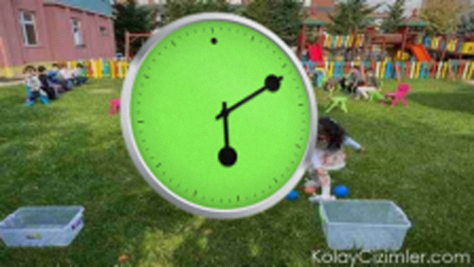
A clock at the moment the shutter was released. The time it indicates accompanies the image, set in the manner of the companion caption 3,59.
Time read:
6,11
